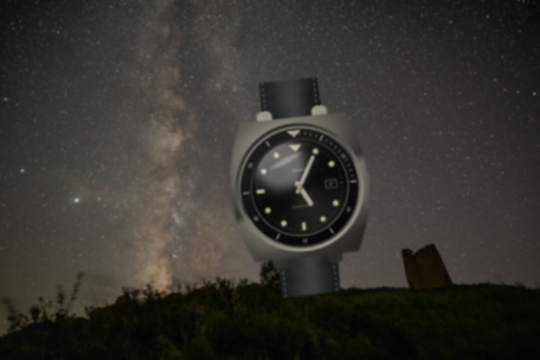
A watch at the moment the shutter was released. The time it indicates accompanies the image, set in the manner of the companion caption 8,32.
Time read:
5,05
